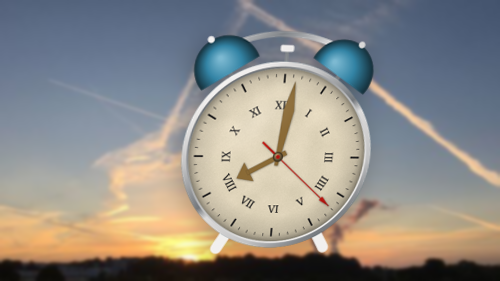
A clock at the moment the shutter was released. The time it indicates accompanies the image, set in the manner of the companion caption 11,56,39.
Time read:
8,01,22
